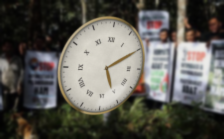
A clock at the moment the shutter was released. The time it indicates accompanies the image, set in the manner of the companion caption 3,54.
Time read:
5,10
